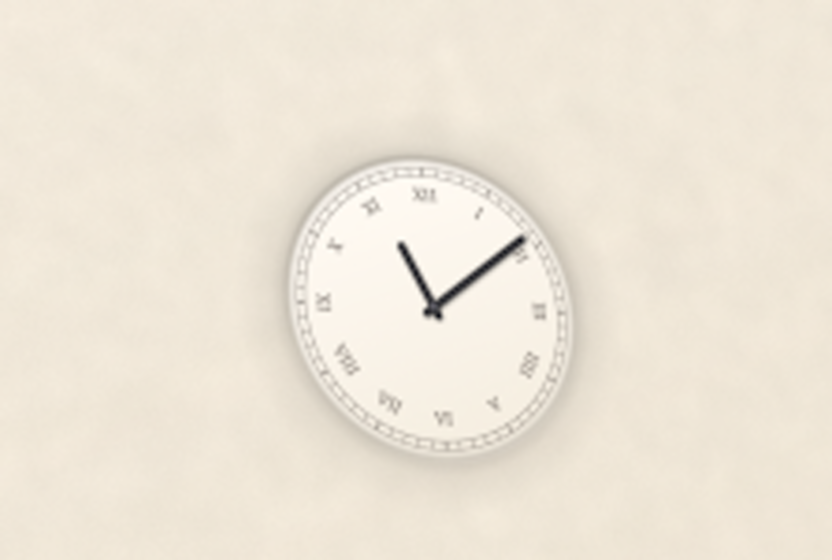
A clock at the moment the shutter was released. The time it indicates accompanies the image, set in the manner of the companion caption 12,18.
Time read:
11,09
